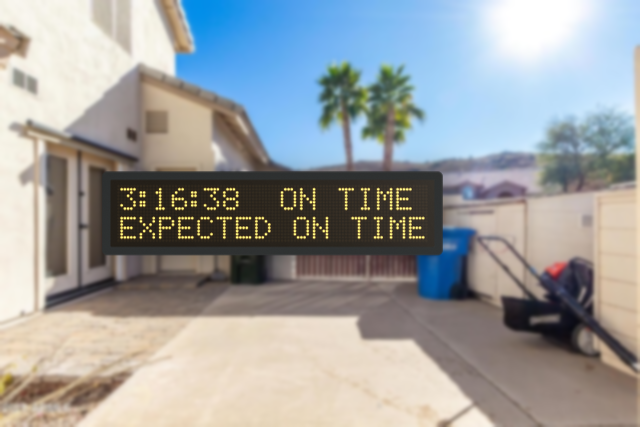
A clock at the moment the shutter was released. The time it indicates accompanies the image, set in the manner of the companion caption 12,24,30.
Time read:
3,16,38
